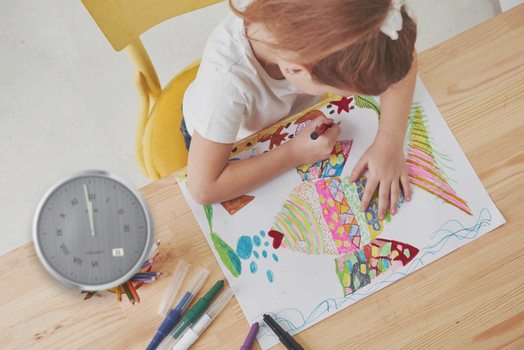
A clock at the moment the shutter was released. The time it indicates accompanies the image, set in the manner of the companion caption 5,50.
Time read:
11,59
